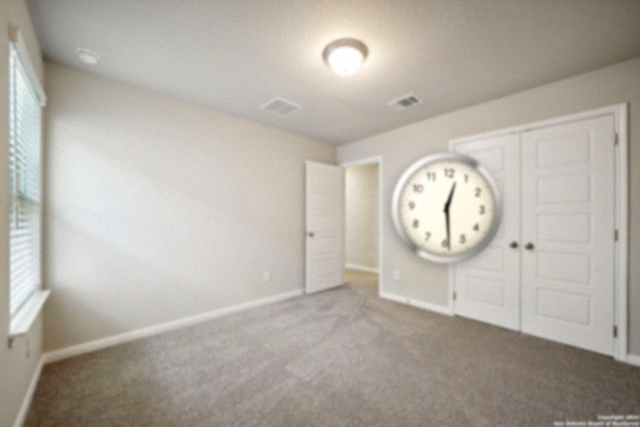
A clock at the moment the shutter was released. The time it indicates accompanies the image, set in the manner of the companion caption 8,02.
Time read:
12,29
